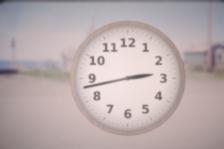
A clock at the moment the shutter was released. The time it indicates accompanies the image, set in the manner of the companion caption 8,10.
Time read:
2,43
